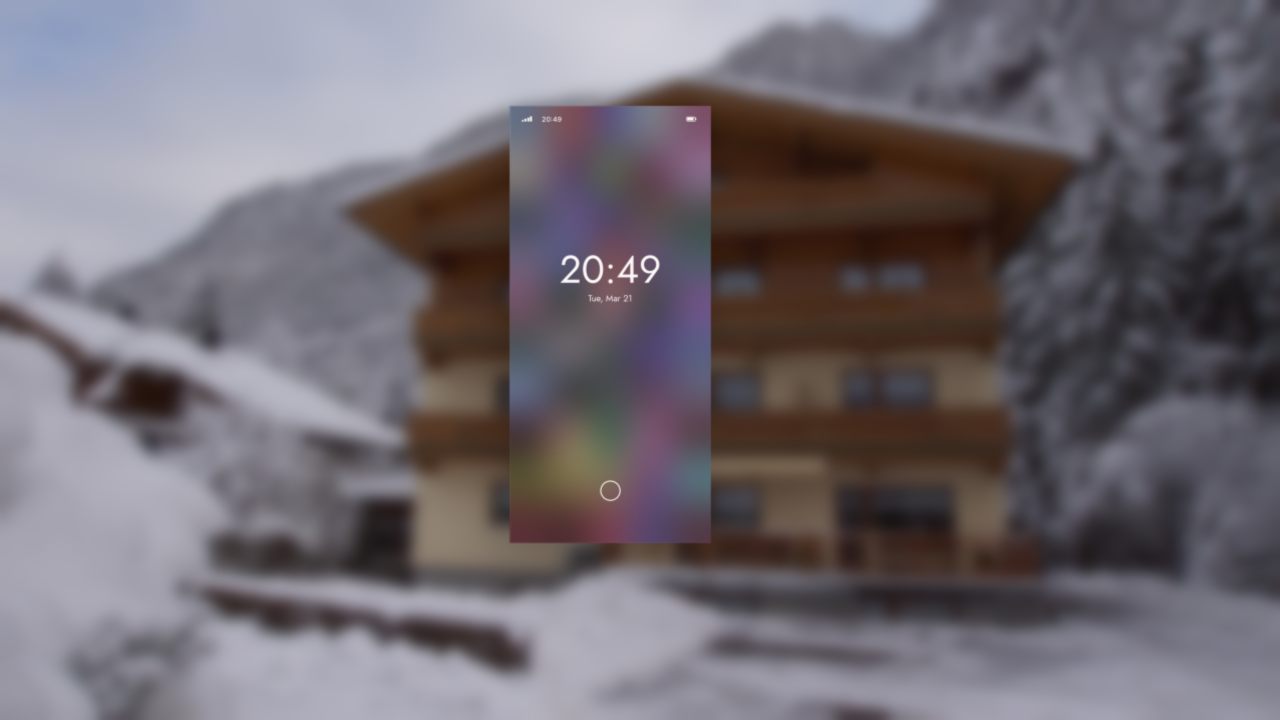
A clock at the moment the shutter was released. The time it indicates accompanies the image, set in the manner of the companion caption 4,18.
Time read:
20,49
